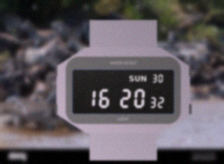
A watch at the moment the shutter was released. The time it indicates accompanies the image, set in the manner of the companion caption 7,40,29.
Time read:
16,20,32
